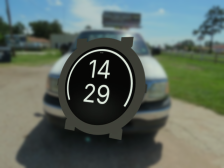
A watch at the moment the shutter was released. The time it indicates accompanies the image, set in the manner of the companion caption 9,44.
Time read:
14,29
